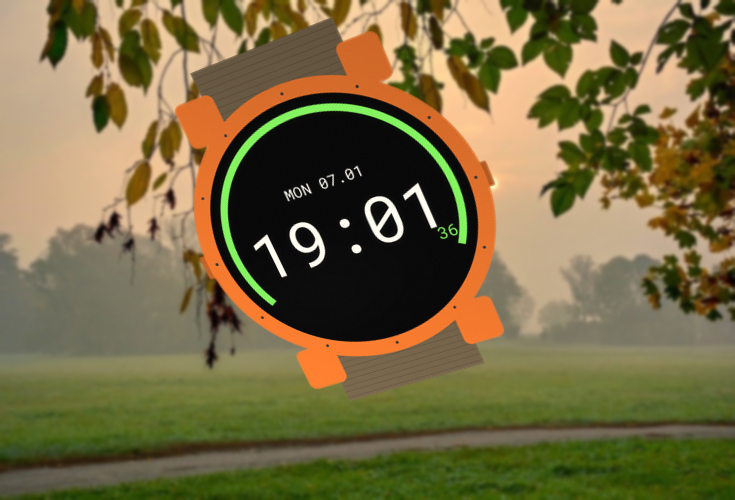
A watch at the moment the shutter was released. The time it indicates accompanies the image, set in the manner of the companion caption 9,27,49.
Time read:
19,01,36
